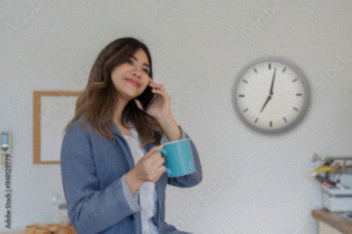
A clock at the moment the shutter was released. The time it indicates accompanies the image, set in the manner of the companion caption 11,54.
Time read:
7,02
